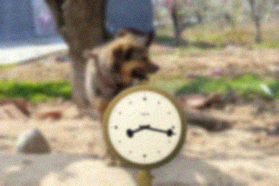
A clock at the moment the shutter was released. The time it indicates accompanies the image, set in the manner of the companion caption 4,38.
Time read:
8,17
